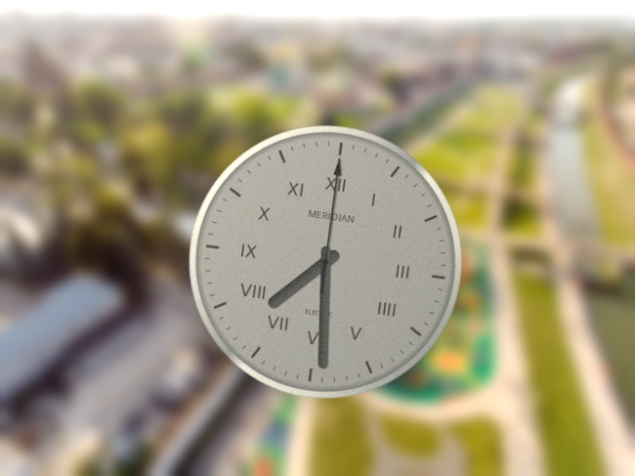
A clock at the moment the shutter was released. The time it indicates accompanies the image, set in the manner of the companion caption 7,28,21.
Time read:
7,29,00
